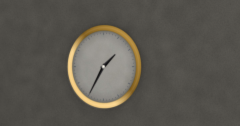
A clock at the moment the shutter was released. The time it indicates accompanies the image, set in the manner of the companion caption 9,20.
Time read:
1,35
